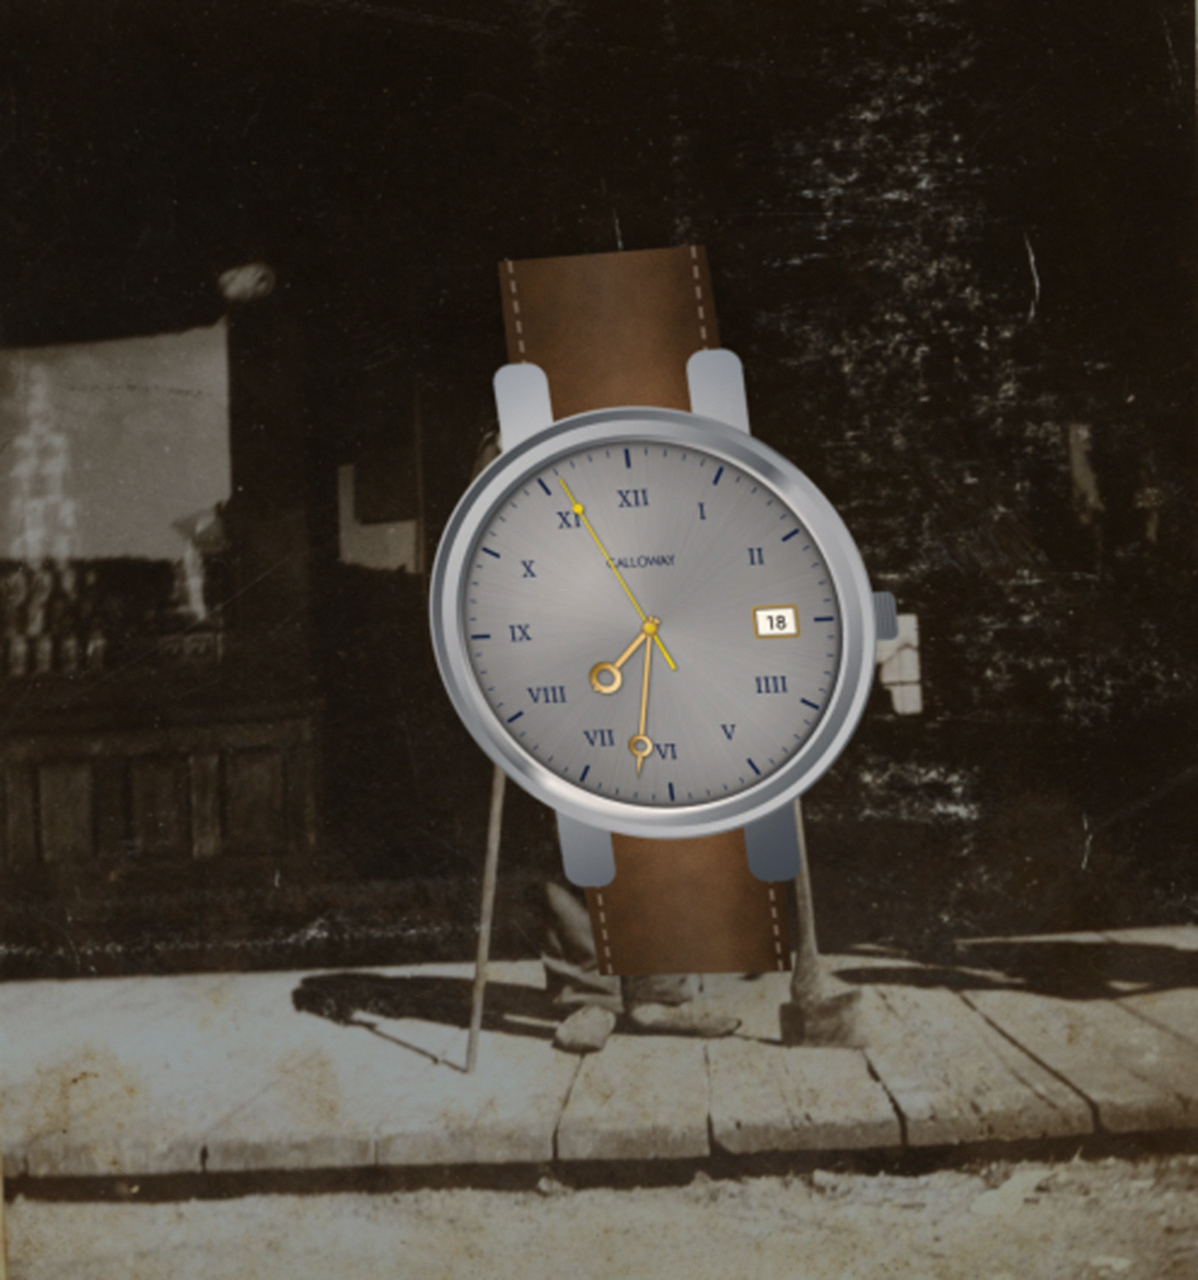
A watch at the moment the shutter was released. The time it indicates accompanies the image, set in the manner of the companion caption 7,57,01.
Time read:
7,31,56
